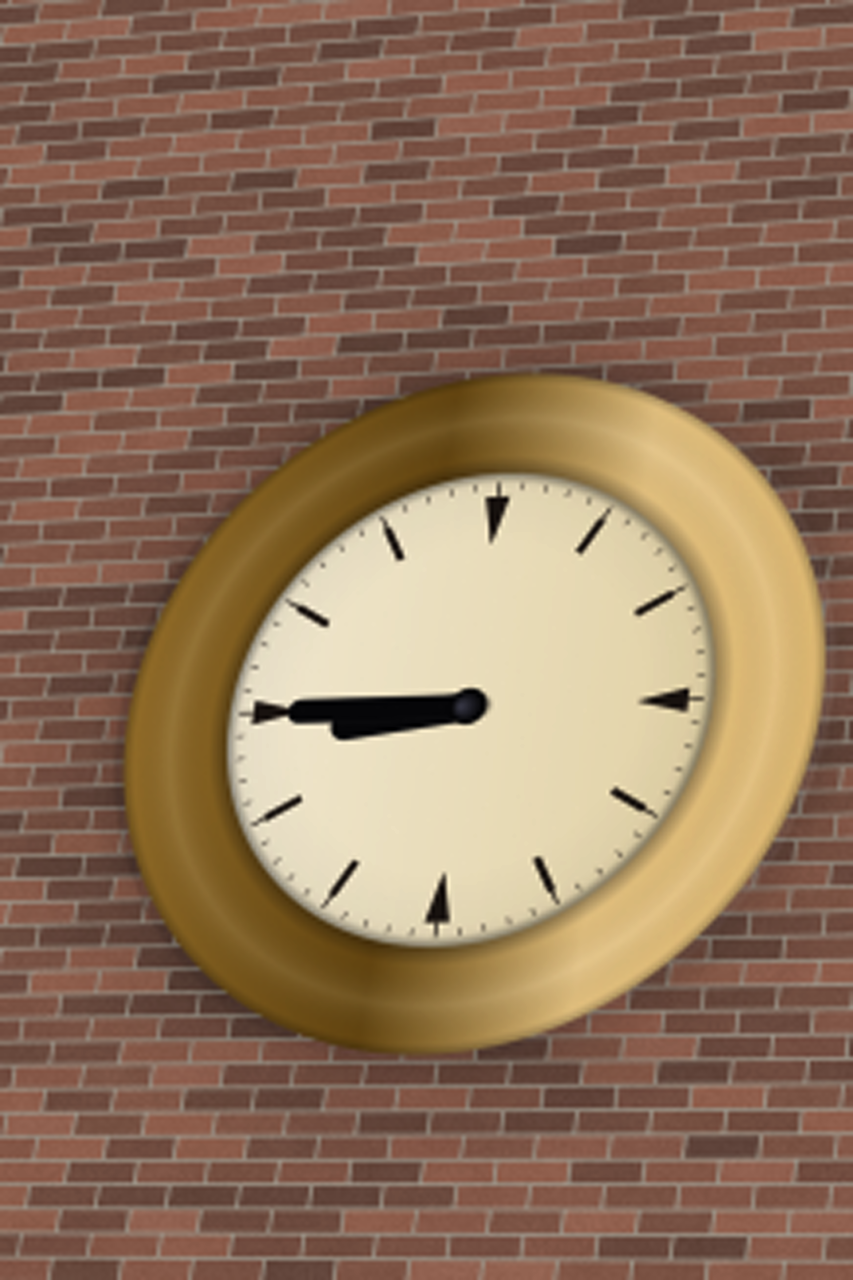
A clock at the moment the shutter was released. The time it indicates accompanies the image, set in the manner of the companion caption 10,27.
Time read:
8,45
